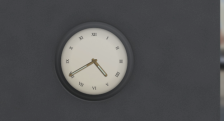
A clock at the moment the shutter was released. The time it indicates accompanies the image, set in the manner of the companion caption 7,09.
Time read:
4,40
